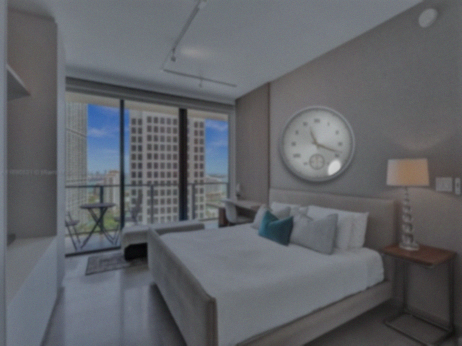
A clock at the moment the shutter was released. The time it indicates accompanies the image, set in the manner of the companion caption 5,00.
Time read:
11,18
